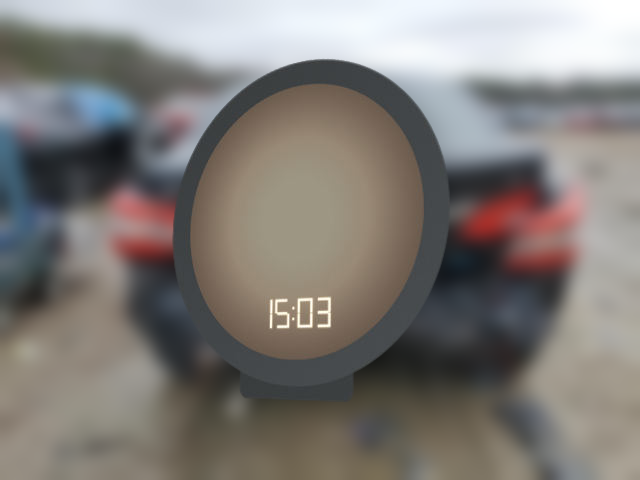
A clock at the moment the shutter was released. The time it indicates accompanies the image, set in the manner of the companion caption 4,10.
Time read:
15,03
